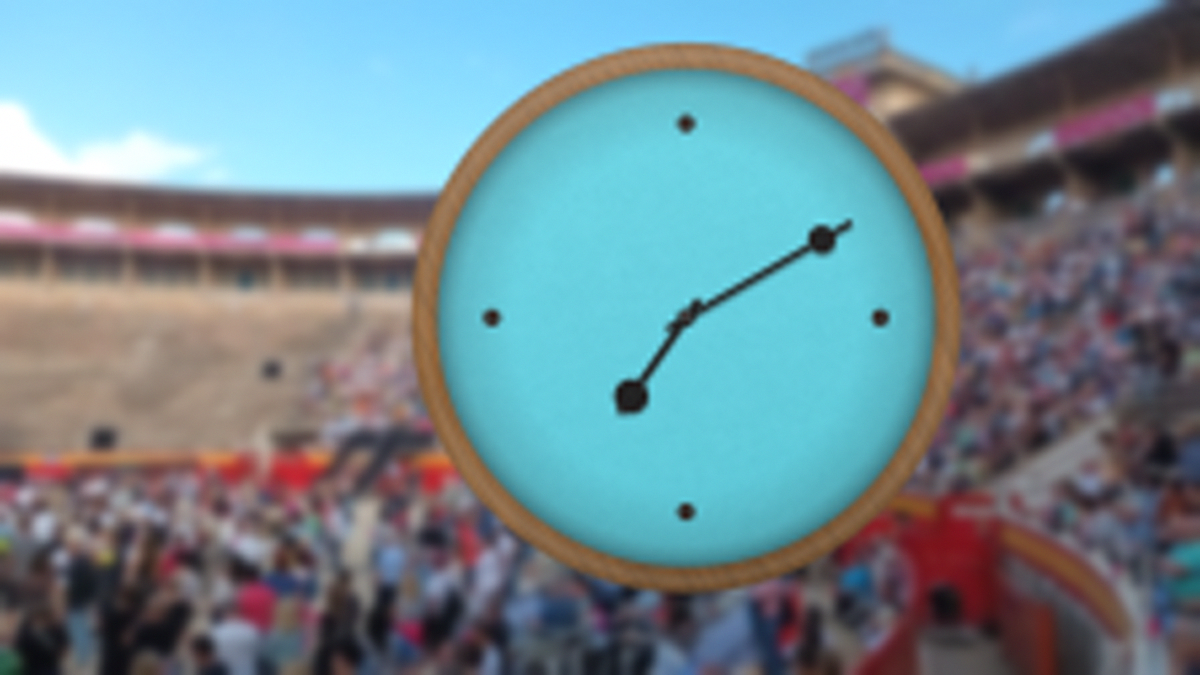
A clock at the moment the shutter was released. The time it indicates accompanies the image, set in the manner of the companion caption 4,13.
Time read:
7,10
